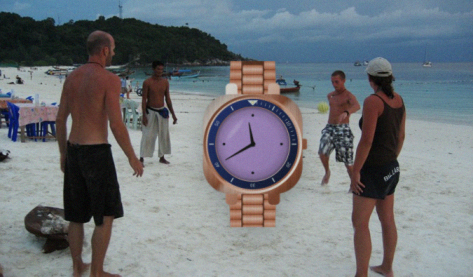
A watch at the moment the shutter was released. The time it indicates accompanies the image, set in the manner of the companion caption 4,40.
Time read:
11,40
